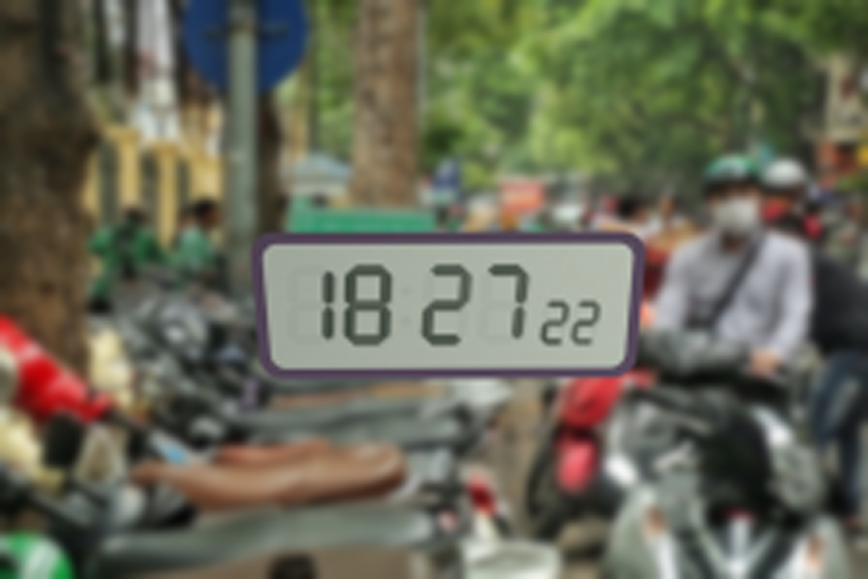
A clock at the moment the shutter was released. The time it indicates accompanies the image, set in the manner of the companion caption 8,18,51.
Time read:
18,27,22
